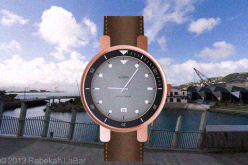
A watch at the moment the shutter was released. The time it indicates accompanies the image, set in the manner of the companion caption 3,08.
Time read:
9,06
